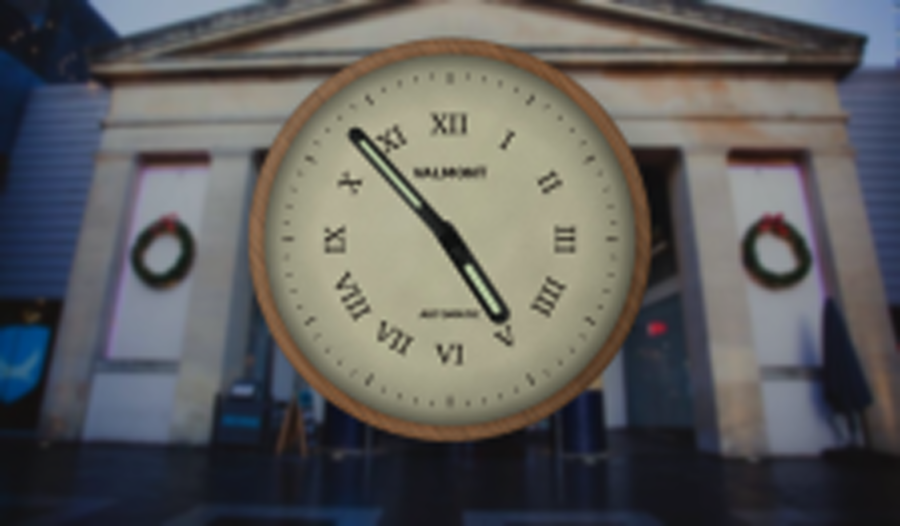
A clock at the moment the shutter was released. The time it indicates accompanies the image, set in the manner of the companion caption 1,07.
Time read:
4,53
